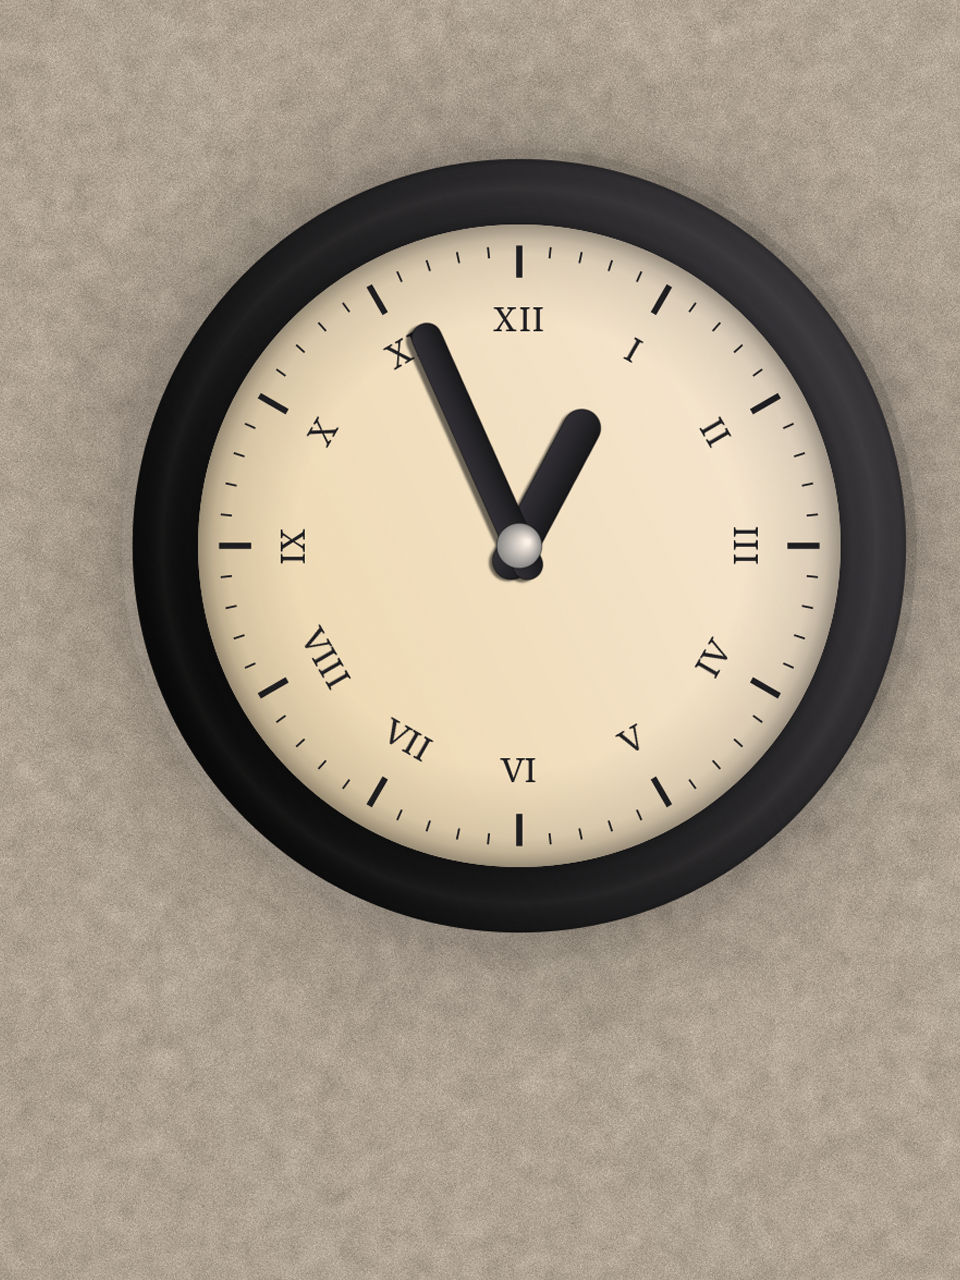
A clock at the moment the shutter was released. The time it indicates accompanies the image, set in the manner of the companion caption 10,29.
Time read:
12,56
